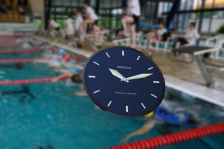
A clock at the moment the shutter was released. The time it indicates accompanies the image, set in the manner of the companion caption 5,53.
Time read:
10,12
